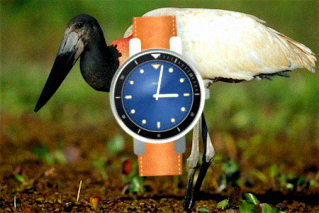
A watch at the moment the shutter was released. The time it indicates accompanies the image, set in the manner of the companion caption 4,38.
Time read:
3,02
